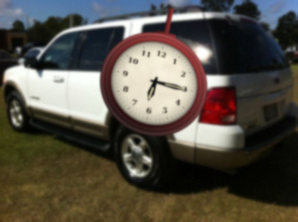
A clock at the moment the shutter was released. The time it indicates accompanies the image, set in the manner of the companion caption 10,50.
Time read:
6,15
